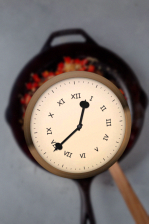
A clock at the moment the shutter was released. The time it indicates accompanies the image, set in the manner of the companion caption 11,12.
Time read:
12,39
